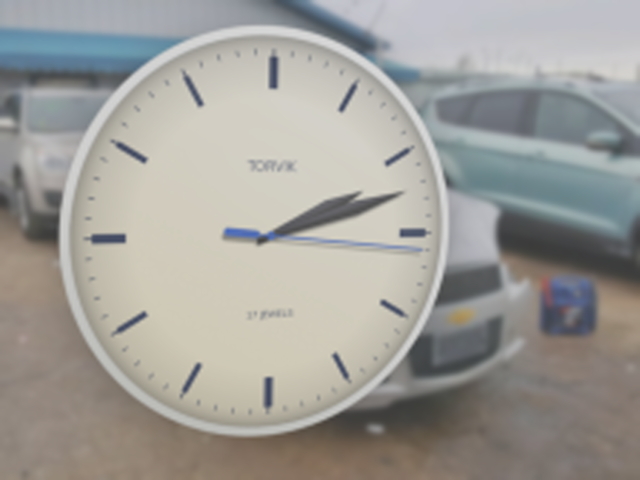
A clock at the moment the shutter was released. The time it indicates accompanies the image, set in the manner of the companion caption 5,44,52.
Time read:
2,12,16
